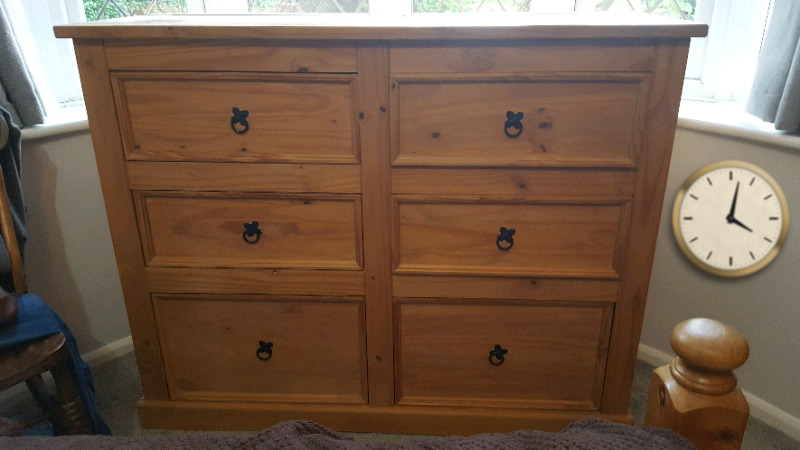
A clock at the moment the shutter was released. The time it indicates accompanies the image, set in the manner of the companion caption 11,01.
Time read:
4,02
